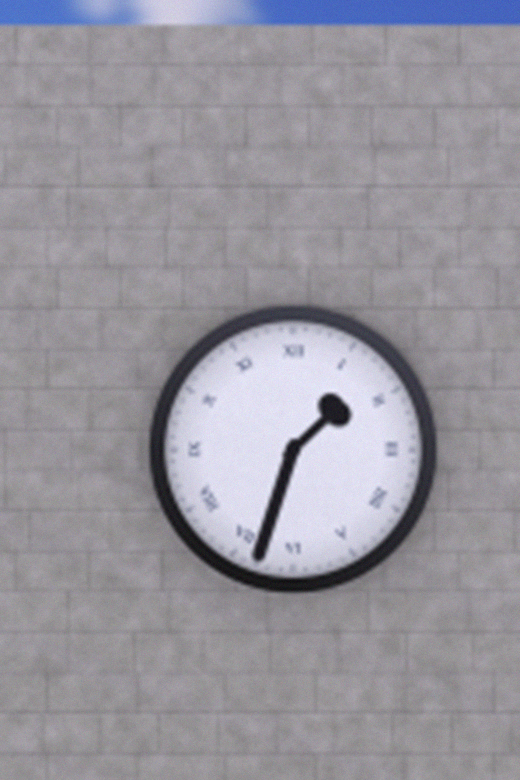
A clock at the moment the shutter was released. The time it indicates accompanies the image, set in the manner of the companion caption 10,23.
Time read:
1,33
